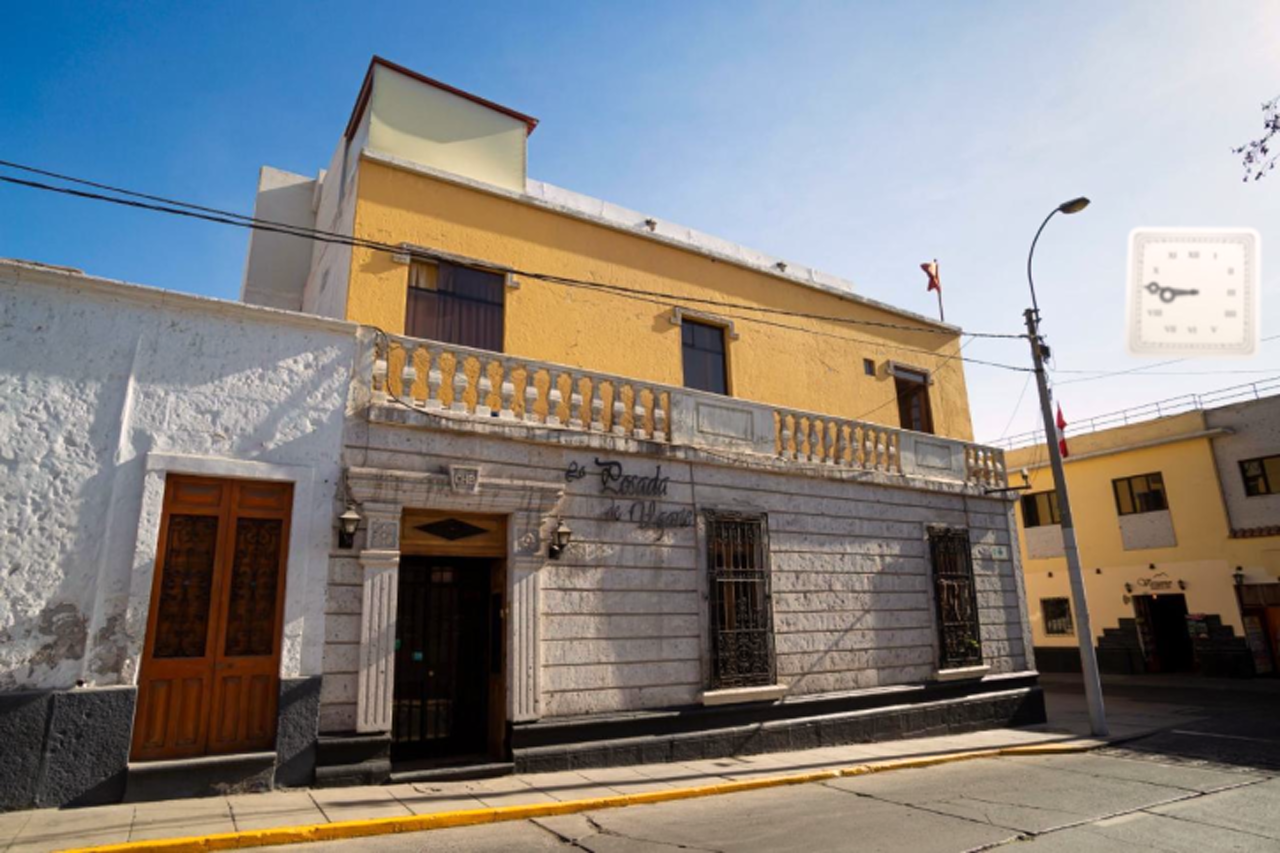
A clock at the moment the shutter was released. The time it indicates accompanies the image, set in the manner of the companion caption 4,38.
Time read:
8,46
